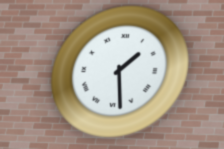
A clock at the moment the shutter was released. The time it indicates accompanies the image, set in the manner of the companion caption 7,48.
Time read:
1,28
